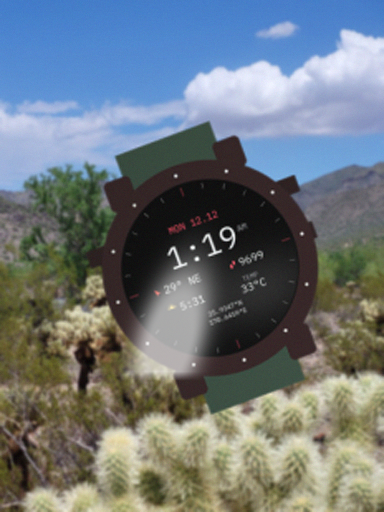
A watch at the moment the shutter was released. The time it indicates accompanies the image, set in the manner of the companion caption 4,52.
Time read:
1,19
